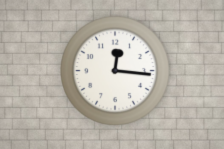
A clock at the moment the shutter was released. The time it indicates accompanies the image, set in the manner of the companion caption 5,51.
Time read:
12,16
